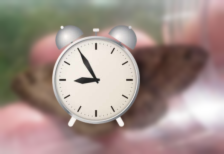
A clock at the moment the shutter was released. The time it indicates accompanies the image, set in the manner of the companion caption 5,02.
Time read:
8,55
